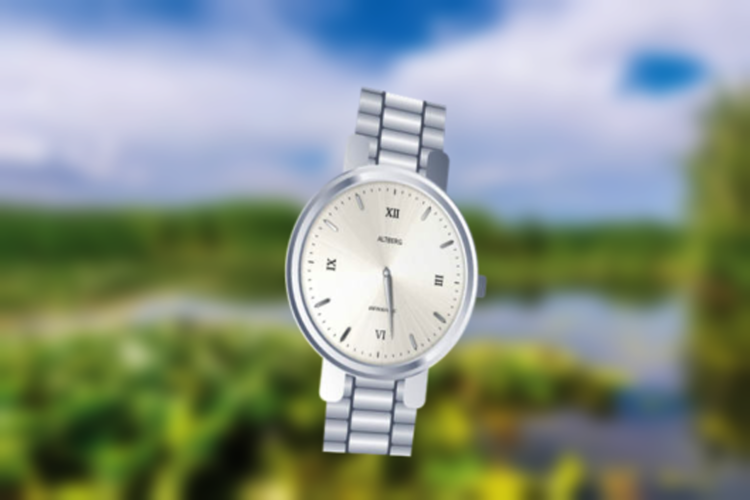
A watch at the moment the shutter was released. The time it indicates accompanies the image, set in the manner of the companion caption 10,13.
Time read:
5,28
